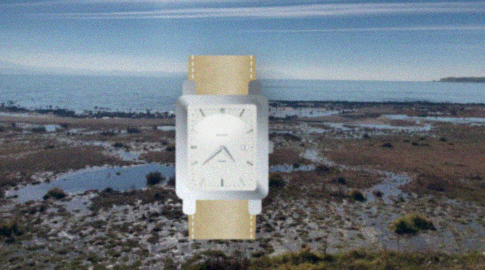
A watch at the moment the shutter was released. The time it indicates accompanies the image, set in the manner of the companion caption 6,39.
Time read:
4,38
